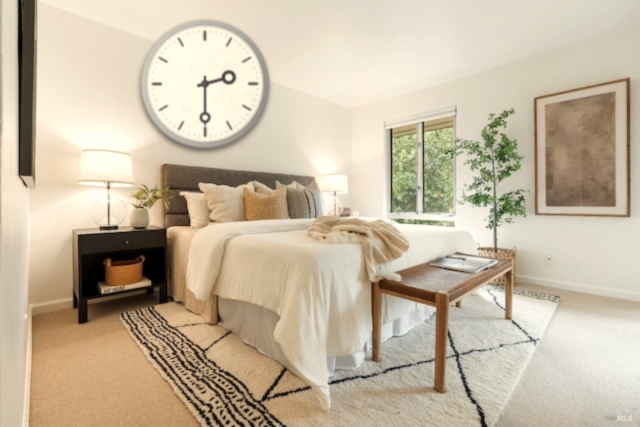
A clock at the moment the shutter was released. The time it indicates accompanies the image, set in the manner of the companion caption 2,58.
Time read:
2,30
